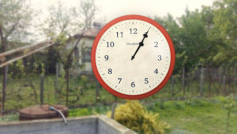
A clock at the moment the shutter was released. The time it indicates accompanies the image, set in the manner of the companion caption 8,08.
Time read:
1,05
